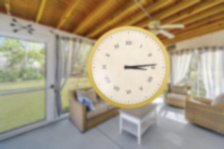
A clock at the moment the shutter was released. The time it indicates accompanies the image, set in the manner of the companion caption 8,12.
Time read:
3,14
